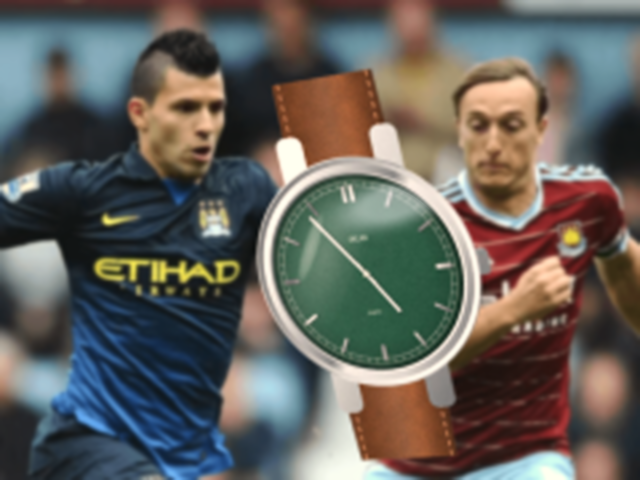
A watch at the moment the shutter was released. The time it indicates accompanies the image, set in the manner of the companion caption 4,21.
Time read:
4,54
